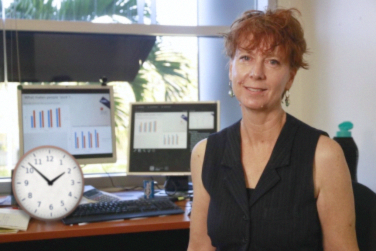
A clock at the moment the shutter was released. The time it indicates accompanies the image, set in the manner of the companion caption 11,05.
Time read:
1,52
